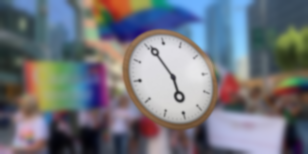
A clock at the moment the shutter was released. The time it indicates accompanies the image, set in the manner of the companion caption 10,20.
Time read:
5,56
